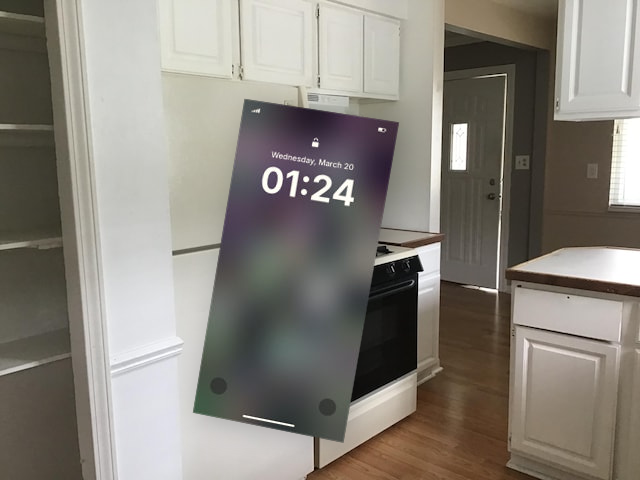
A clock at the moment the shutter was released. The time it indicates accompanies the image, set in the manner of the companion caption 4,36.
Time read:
1,24
